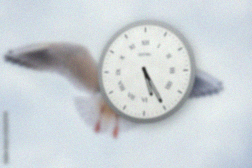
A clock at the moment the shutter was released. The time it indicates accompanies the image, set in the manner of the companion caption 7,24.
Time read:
5,25
